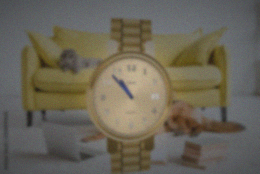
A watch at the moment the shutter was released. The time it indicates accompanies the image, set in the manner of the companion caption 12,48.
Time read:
10,53
